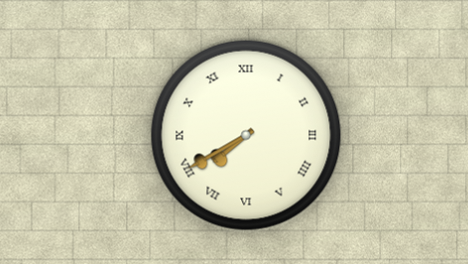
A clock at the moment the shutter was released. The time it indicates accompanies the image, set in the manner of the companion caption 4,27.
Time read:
7,40
